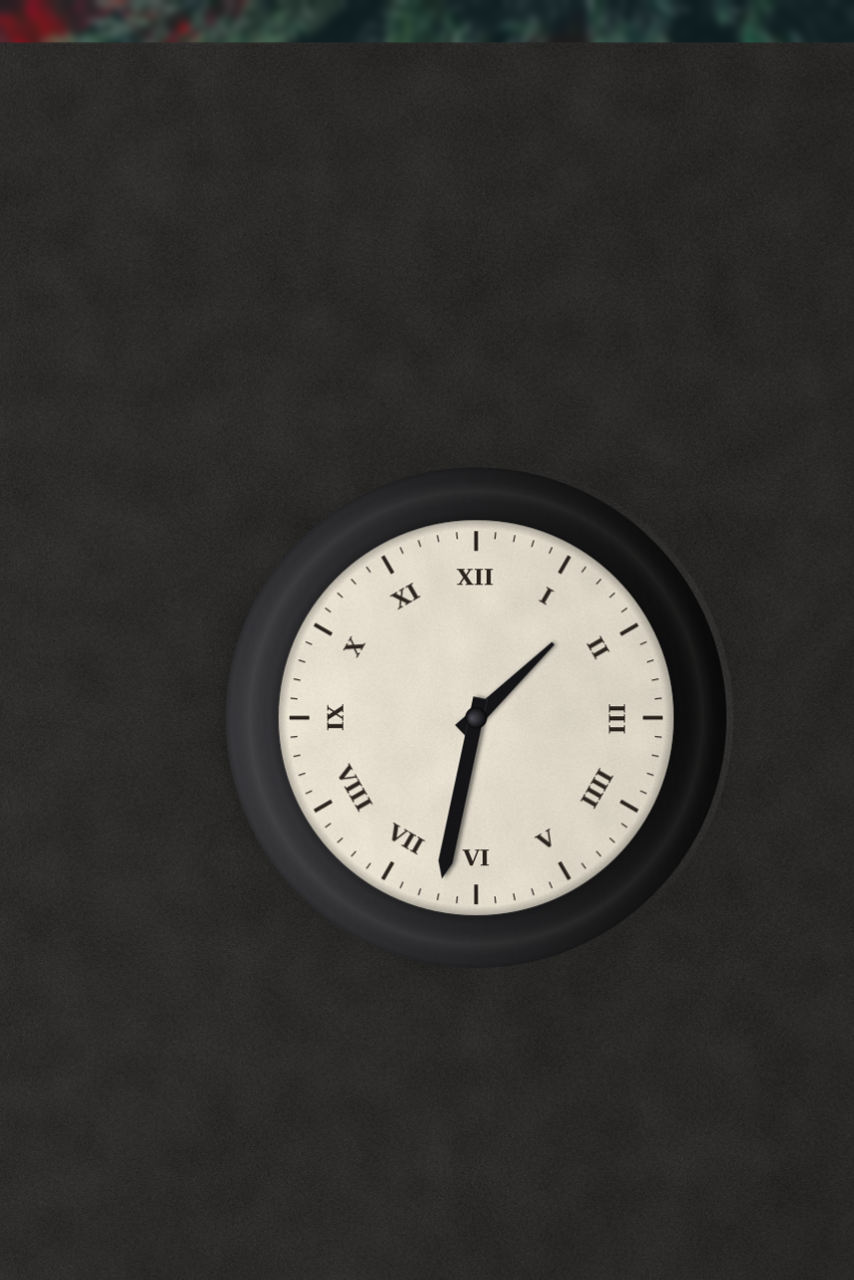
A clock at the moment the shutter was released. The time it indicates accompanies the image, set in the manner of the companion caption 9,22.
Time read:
1,32
